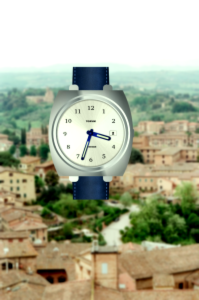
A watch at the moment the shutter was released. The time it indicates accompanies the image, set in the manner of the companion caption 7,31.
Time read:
3,33
